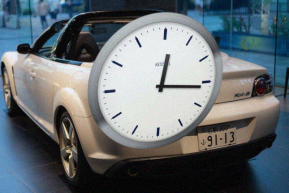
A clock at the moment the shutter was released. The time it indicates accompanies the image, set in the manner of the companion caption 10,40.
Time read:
12,16
